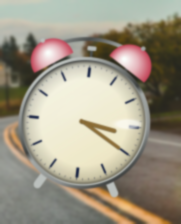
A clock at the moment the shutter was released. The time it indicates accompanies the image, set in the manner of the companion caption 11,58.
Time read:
3,20
